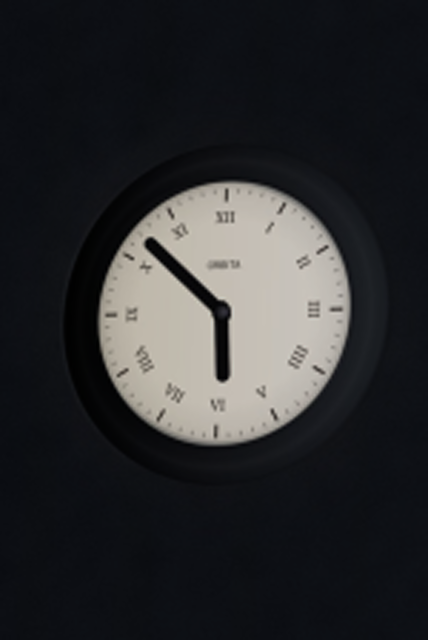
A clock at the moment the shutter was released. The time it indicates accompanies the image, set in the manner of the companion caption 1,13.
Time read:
5,52
